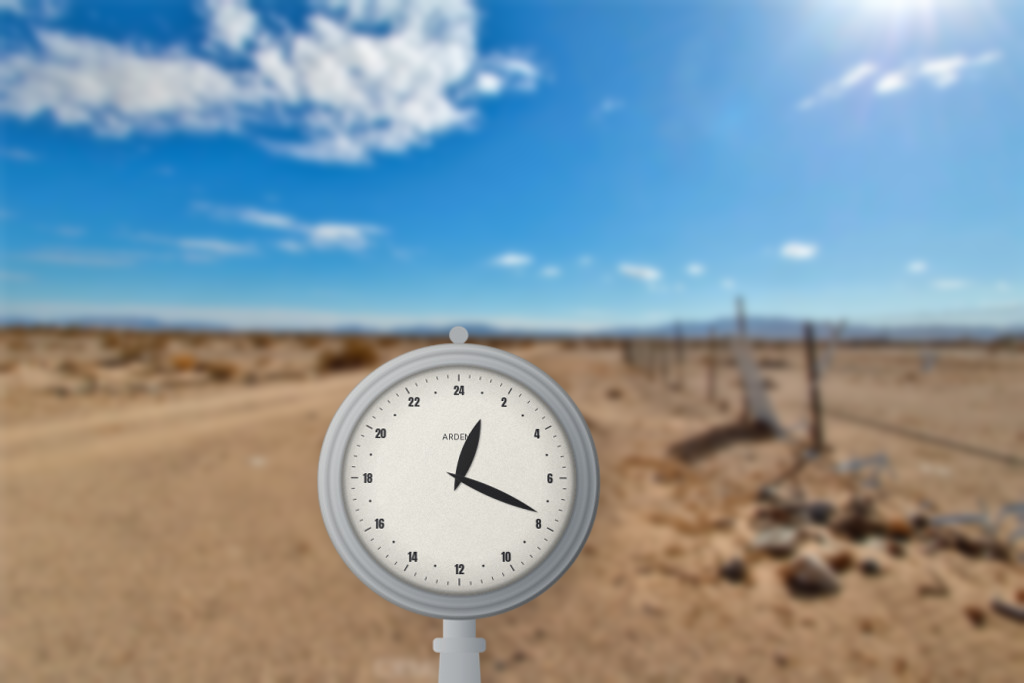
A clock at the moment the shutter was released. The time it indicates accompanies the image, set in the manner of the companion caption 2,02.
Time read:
1,19
